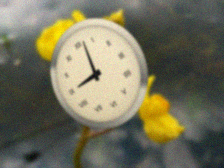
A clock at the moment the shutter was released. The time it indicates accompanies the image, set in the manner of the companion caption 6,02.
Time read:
9,02
